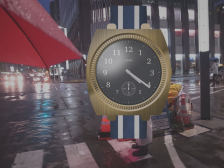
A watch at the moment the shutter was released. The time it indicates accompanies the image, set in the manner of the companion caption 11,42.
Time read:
4,21
